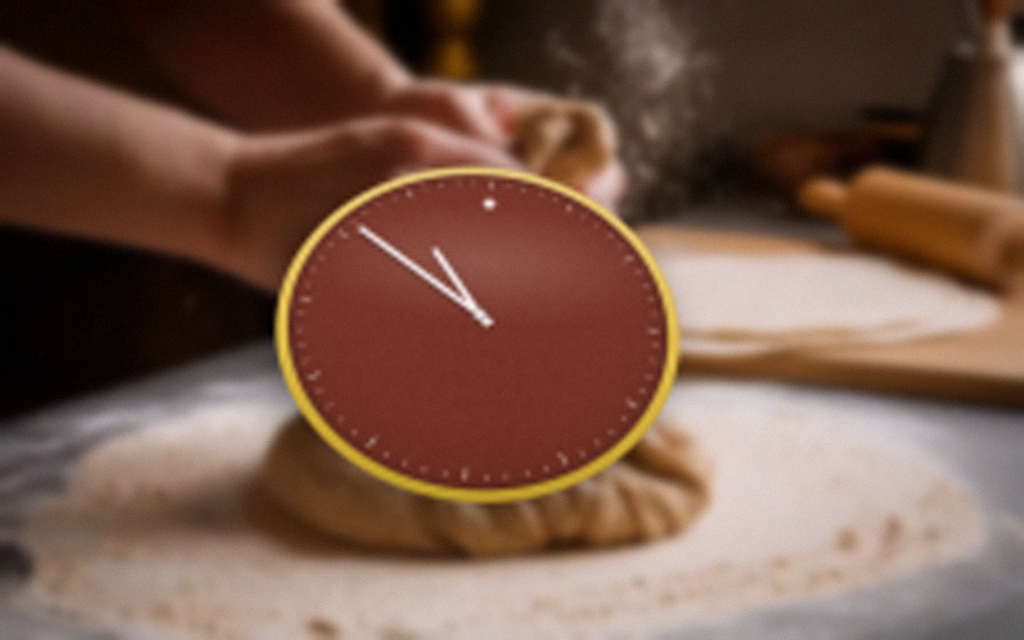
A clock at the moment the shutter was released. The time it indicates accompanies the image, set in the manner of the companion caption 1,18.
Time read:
10,51
